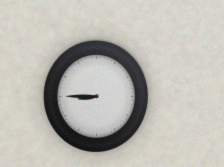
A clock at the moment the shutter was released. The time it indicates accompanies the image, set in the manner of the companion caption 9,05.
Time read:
8,45
